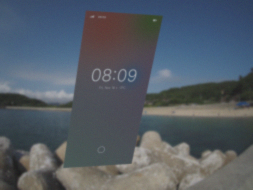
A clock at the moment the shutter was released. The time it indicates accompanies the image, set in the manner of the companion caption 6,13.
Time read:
8,09
